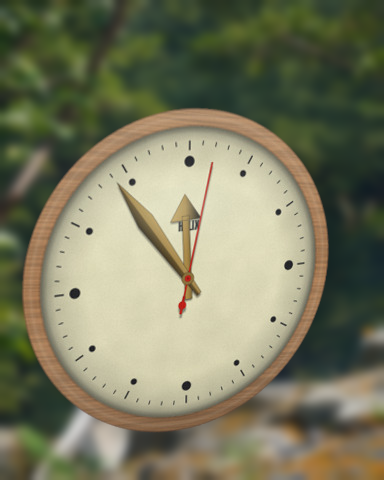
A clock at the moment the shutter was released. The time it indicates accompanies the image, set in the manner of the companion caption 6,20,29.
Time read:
11,54,02
